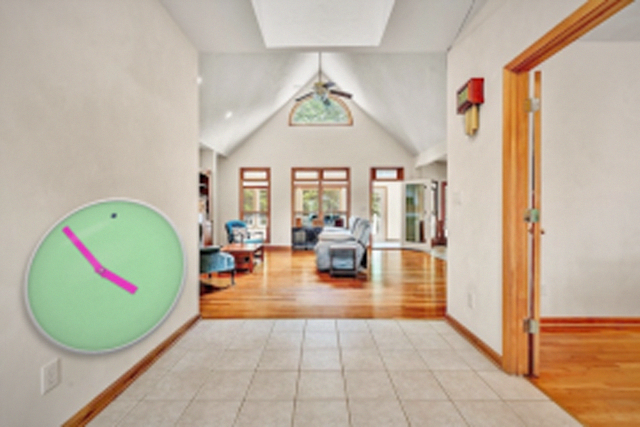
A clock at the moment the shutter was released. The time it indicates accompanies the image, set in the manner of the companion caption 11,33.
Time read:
3,52
